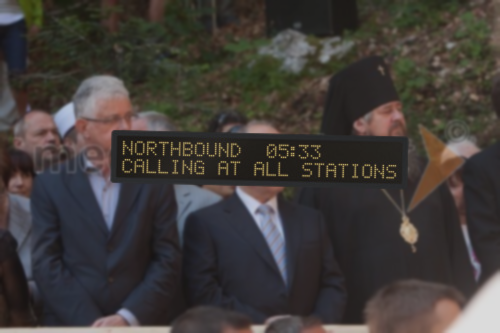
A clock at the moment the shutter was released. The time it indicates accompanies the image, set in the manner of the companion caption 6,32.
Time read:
5,33
